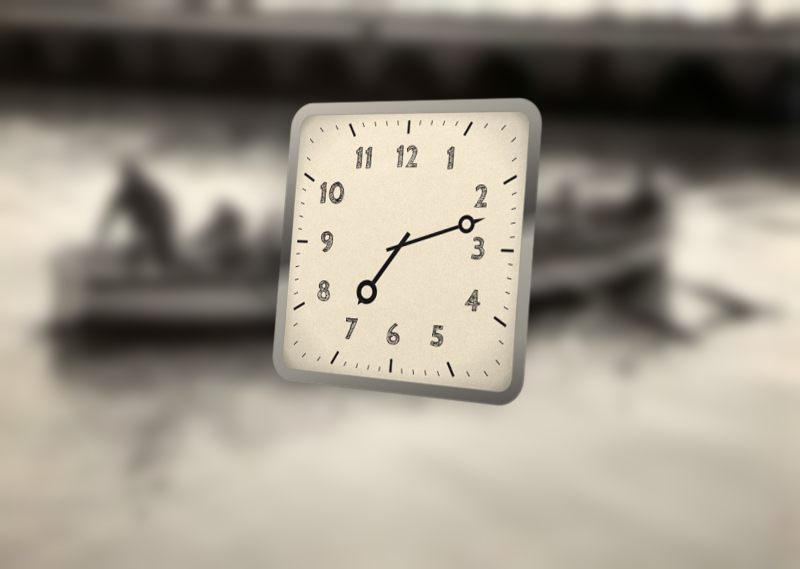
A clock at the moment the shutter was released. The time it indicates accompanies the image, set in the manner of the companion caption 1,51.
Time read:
7,12
